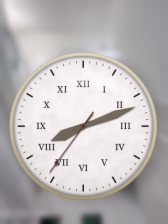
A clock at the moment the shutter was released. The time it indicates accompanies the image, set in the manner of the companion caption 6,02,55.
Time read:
8,11,36
